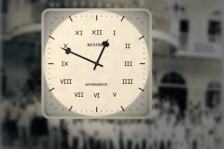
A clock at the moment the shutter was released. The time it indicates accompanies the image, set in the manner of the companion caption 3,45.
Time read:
12,49
